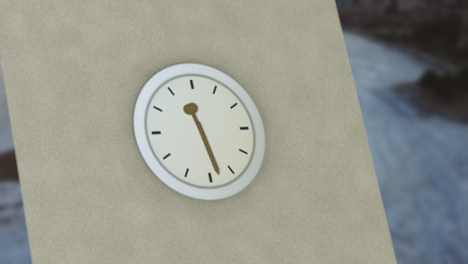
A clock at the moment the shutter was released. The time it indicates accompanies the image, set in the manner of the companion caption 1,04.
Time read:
11,28
